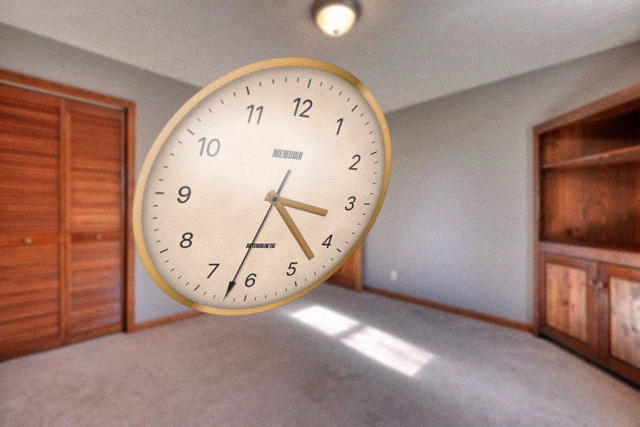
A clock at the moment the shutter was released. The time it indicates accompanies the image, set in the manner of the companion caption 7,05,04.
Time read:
3,22,32
